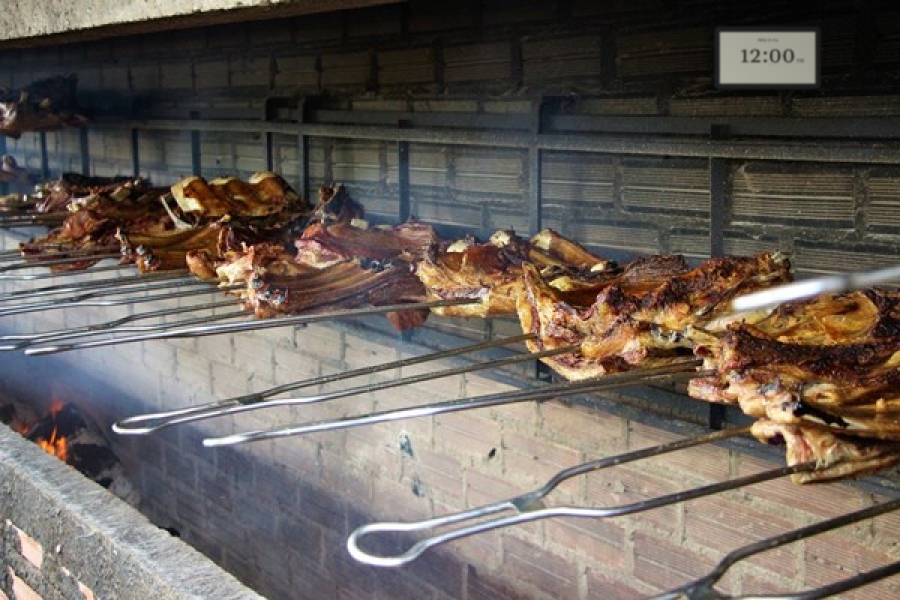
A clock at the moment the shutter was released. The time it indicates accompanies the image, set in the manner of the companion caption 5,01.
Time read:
12,00
